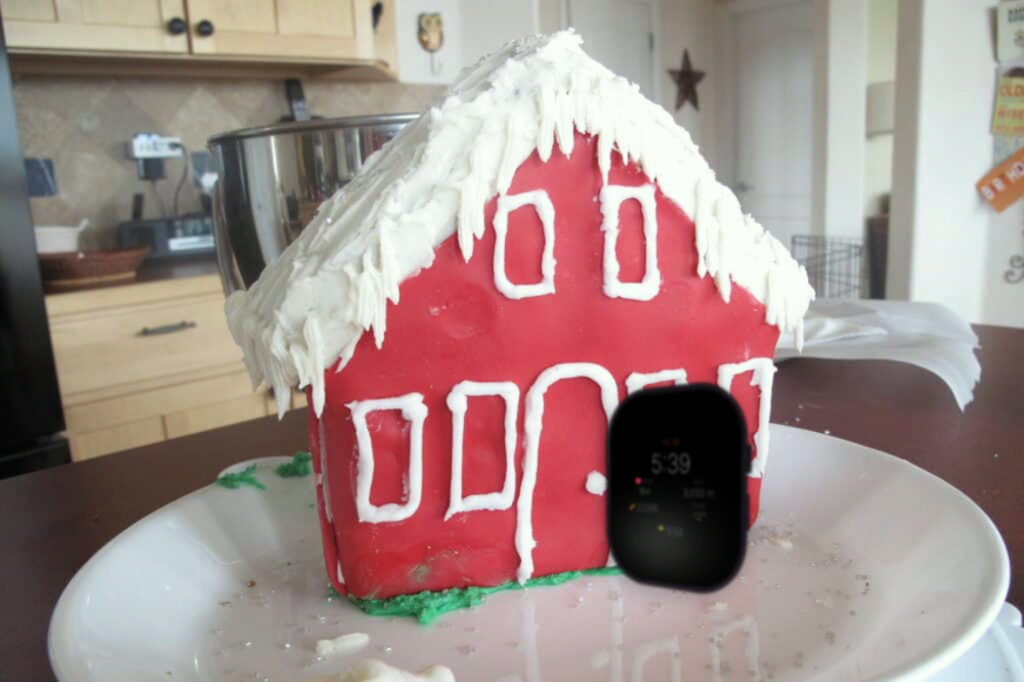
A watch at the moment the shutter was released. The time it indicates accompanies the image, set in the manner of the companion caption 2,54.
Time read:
5,39
